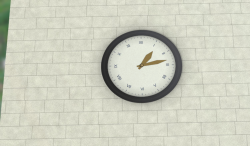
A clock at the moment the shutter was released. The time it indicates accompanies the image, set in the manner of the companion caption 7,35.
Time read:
1,13
